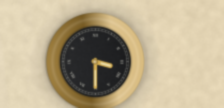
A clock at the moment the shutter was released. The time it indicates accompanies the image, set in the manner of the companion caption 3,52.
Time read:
3,30
